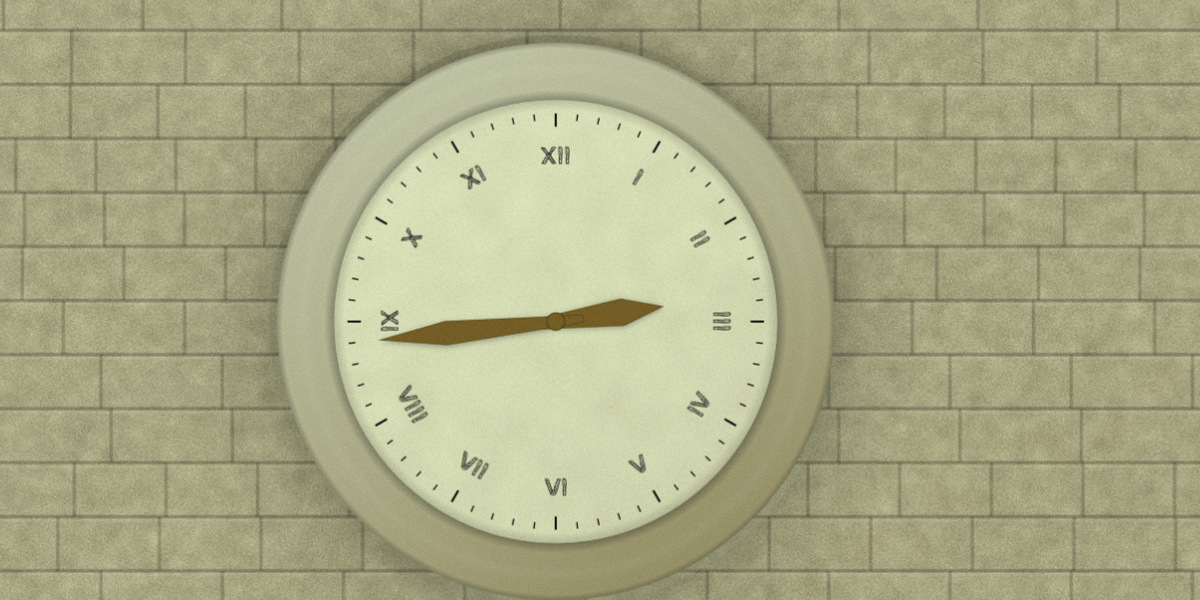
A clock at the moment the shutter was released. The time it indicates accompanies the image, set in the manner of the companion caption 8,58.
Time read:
2,44
